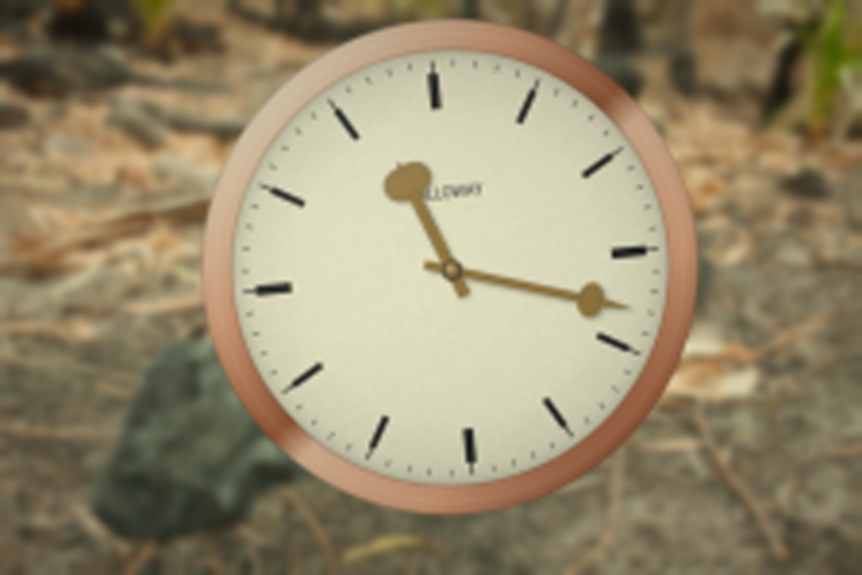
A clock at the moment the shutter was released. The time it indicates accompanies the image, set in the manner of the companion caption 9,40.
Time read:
11,18
